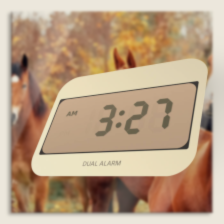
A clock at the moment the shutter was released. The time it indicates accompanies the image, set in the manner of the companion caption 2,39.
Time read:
3,27
